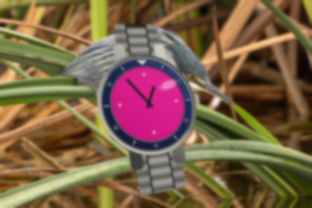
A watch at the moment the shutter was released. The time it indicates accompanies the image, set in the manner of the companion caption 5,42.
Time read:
12,54
